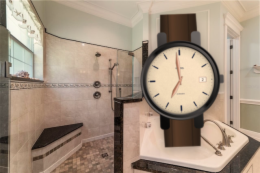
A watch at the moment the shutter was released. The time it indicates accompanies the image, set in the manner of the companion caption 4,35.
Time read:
6,59
